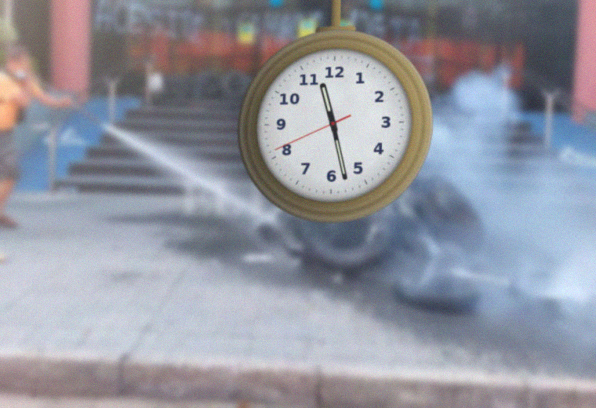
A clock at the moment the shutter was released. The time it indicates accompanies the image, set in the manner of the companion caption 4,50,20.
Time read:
11,27,41
